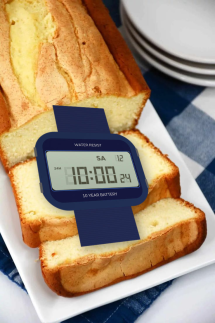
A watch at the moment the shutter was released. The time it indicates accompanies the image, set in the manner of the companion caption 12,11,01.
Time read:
10,00,24
